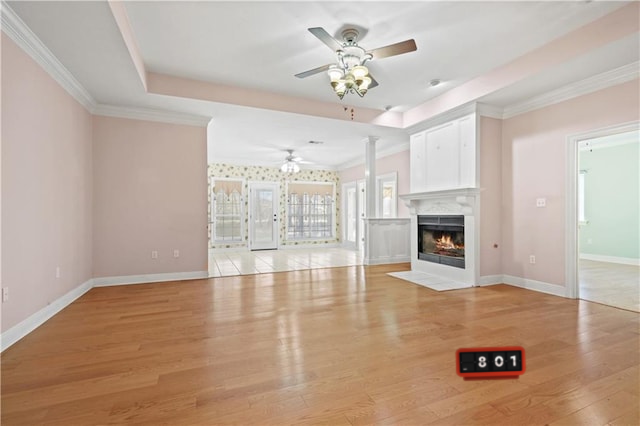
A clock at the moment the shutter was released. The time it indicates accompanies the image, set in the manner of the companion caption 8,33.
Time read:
8,01
